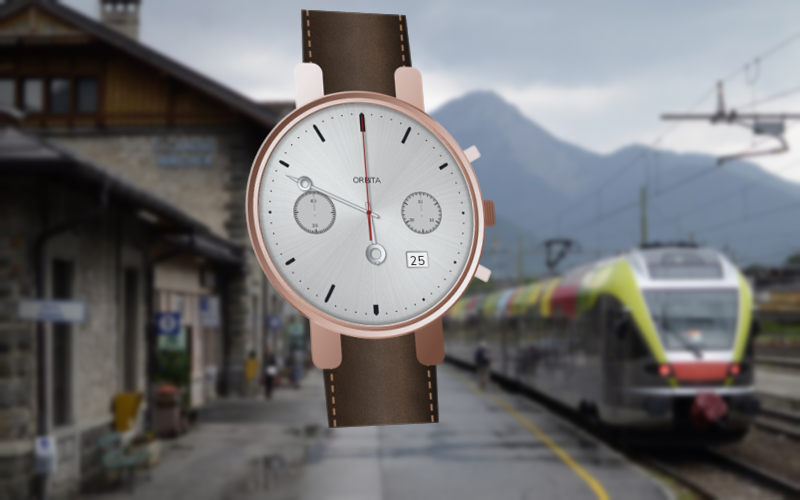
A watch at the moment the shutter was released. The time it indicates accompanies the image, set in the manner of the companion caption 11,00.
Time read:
5,49
